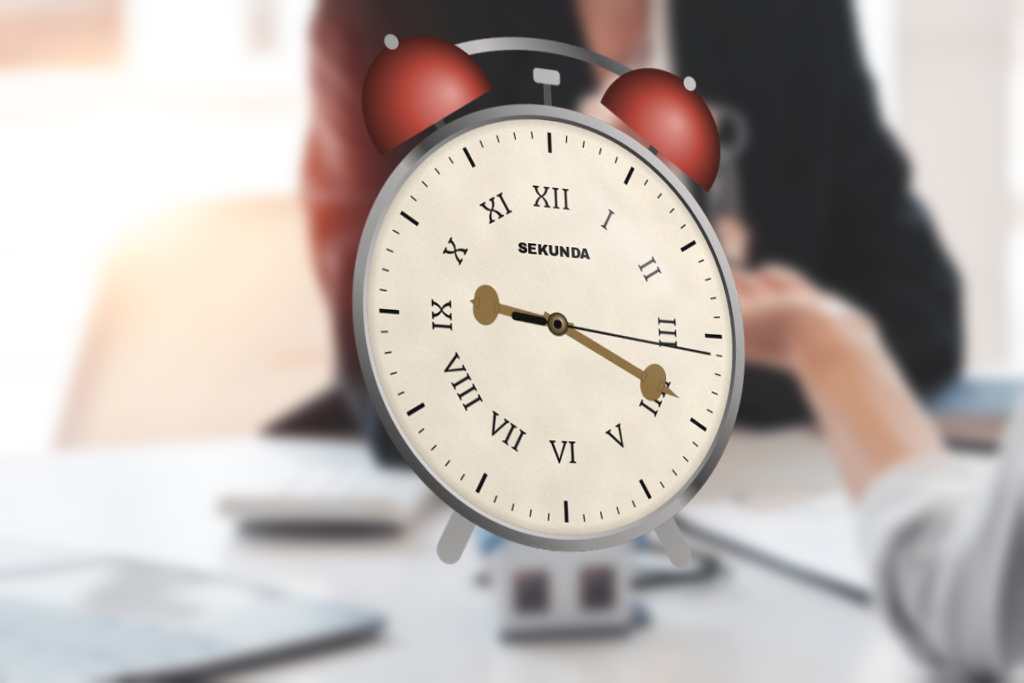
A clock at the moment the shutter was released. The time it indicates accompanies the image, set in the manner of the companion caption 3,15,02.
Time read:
9,19,16
